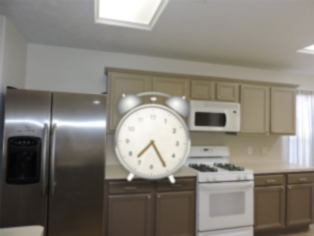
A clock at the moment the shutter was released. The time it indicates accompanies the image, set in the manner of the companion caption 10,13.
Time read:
7,25
